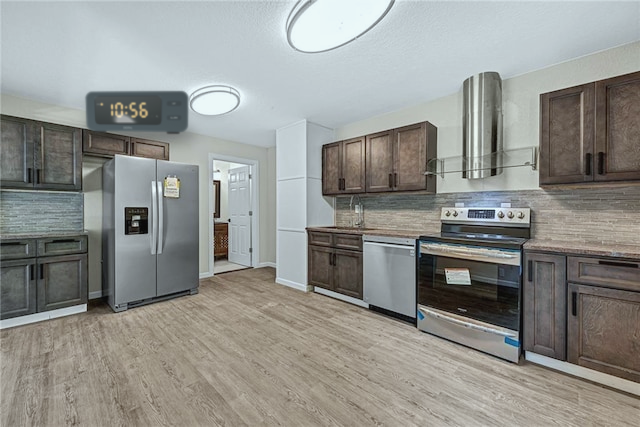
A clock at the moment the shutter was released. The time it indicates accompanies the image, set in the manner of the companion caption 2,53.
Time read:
10,56
